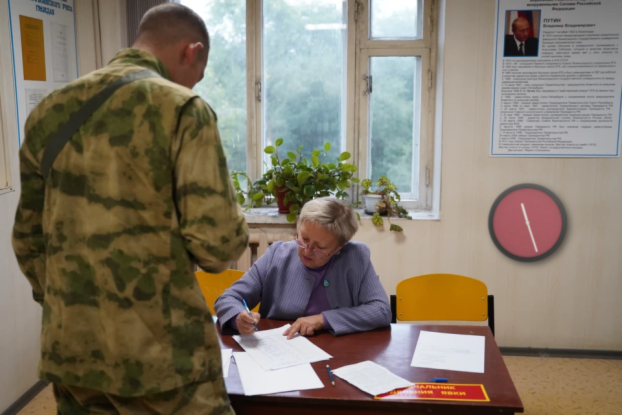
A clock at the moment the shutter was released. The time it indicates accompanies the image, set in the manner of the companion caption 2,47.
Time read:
11,27
